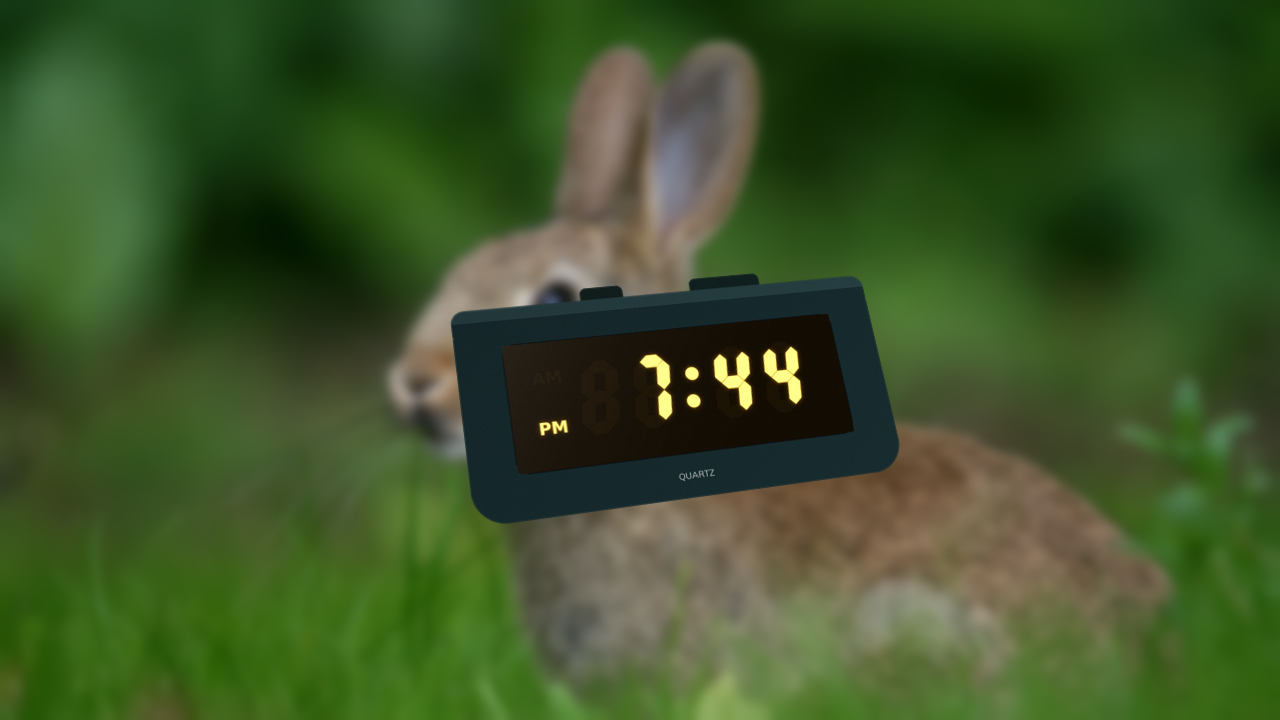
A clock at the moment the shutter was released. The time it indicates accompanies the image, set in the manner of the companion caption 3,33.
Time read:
7,44
